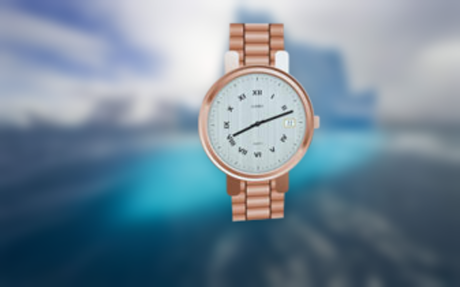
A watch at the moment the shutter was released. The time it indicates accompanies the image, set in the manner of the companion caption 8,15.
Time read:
8,12
